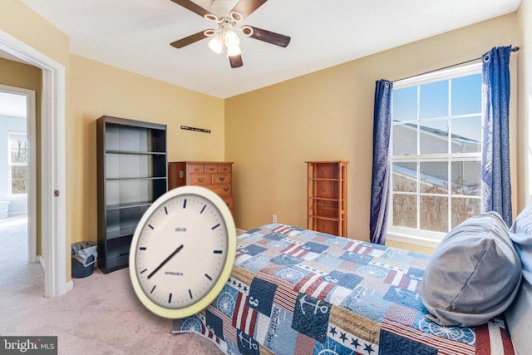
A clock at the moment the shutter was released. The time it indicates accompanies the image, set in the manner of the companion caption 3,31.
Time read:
7,38
